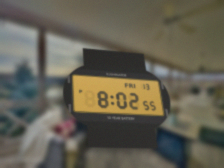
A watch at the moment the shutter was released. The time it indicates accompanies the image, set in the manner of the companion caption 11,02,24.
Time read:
8,02,55
